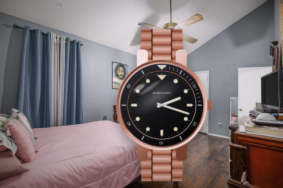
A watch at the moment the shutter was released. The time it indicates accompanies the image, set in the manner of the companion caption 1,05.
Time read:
2,18
